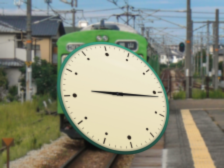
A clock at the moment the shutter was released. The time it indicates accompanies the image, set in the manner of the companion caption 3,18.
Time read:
9,16
